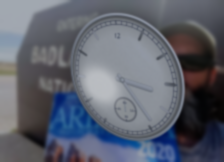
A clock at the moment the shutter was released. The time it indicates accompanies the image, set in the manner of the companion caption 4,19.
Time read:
3,24
